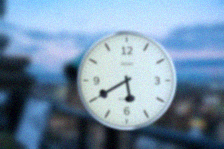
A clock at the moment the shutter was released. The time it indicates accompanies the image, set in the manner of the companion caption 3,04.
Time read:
5,40
